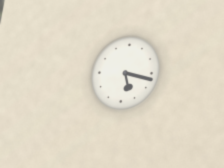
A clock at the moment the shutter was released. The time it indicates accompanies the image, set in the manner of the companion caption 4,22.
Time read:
5,17
